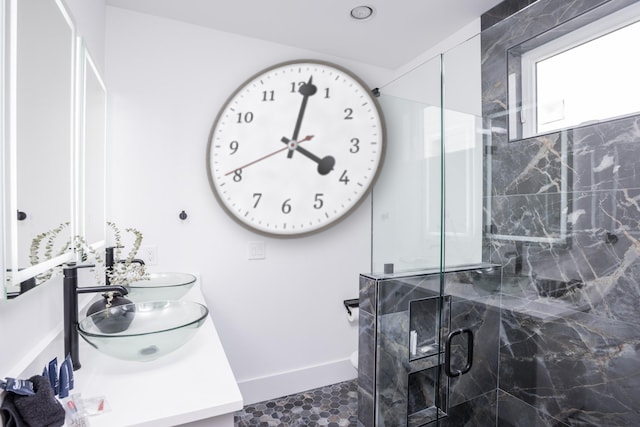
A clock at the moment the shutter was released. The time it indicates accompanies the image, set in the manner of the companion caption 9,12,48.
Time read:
4,01,41
